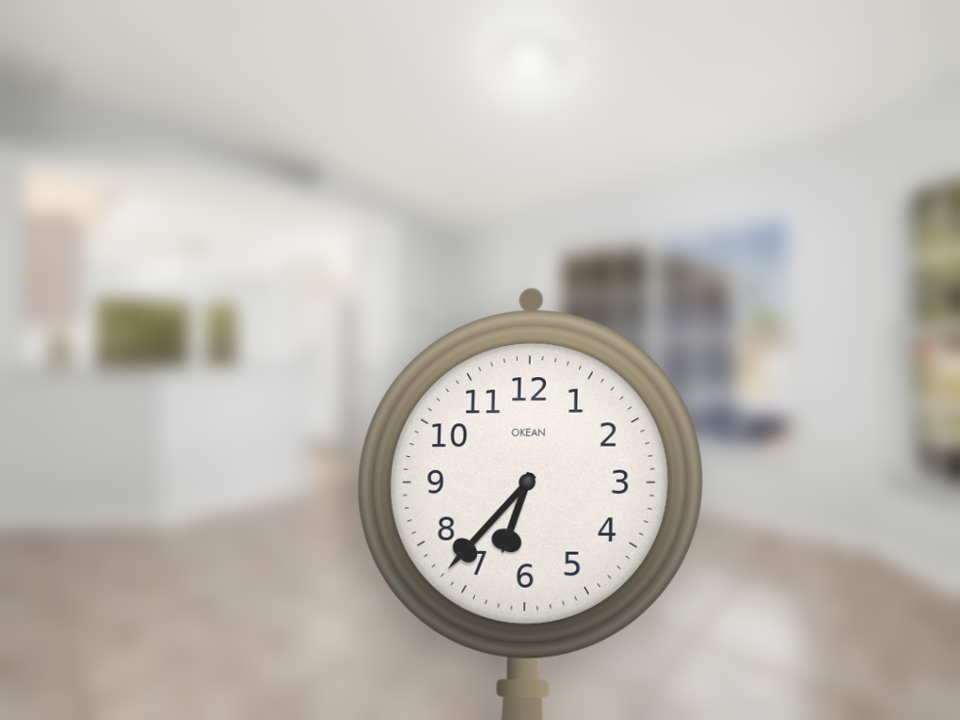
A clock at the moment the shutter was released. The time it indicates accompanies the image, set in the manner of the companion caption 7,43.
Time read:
6,37
